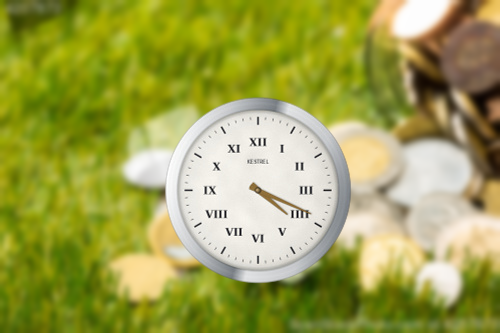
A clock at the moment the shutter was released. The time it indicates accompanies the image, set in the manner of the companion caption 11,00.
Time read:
4,19
